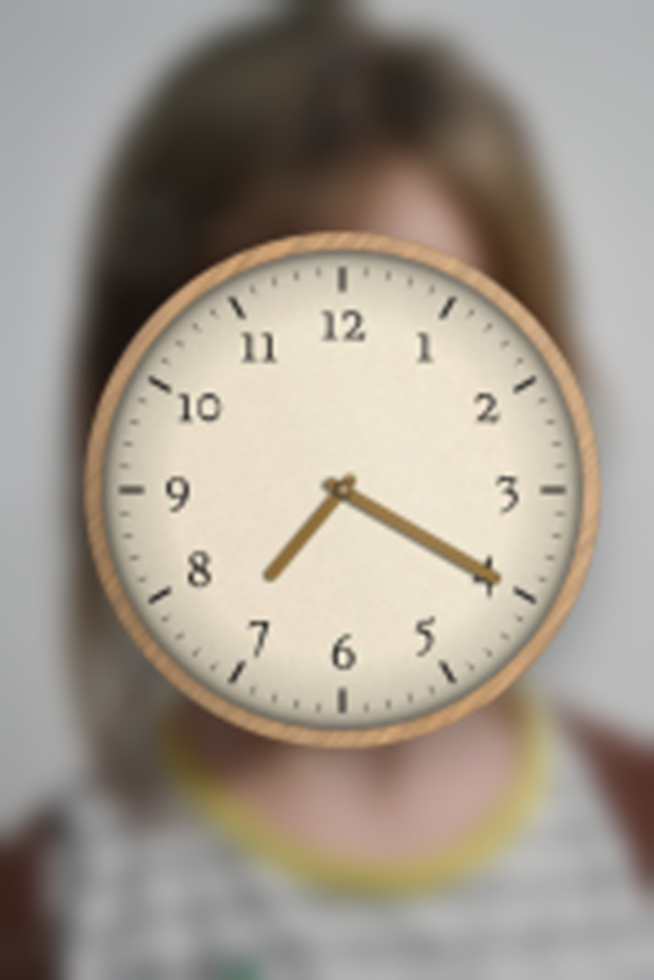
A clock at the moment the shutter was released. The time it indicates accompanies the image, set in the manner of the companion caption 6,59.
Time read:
7,20
